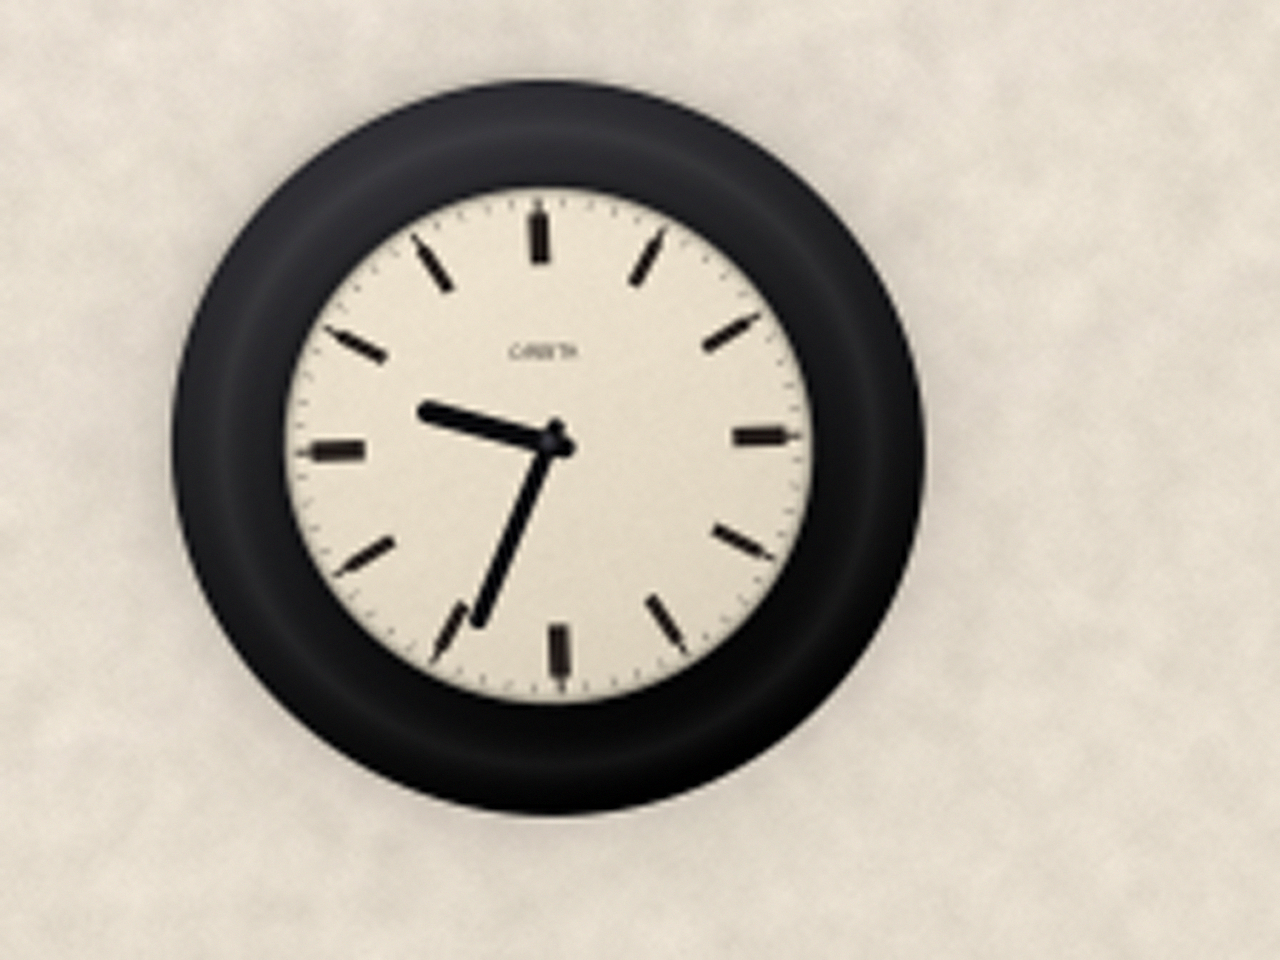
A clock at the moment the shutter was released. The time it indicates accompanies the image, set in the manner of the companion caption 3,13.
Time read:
9,34
